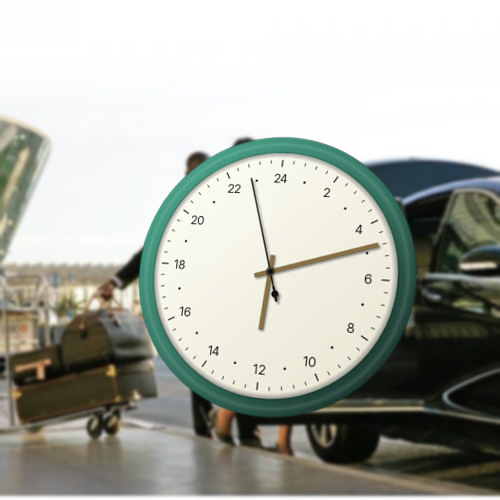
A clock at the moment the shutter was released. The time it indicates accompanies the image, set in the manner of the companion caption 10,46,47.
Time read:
12,11,57
